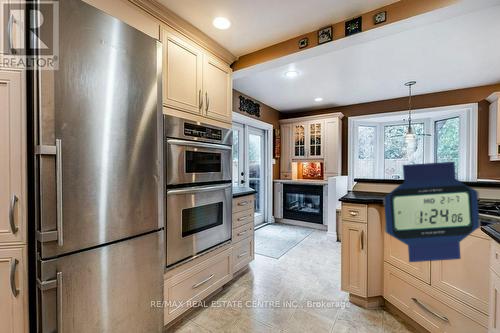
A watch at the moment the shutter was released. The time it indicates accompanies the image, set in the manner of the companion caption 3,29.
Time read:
1,24
